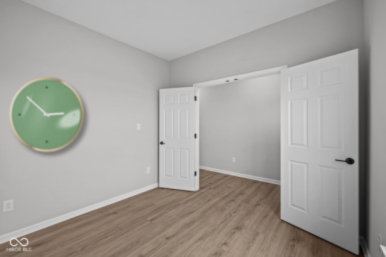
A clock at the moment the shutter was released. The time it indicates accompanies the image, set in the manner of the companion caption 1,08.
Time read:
2,52
